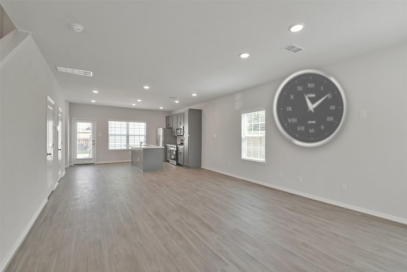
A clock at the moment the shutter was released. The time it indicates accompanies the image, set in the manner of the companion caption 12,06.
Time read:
11,09
